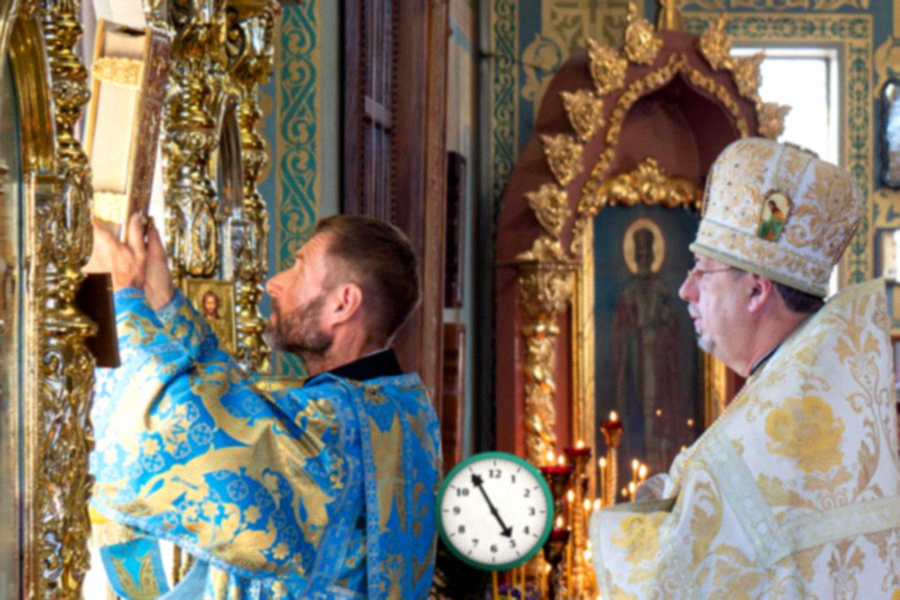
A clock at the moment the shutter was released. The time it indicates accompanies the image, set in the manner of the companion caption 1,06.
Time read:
4,55
